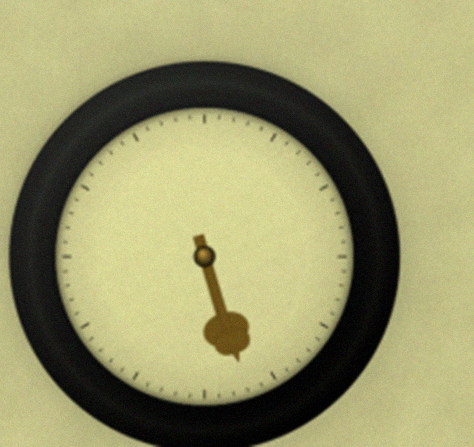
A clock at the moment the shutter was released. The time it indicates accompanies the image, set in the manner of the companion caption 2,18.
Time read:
5,27
